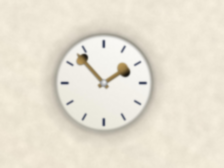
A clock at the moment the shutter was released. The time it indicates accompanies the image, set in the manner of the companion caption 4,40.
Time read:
1,53
